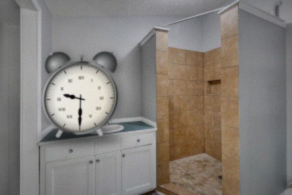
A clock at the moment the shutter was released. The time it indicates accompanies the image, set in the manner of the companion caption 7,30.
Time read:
9,30
